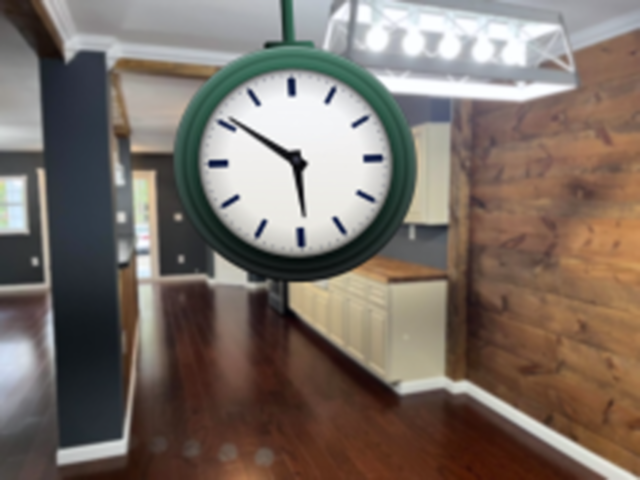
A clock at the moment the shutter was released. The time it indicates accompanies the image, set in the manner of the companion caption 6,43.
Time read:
5,51
